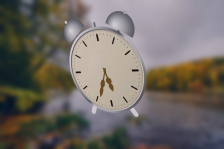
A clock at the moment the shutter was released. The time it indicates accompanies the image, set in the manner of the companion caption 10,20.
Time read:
5,34
